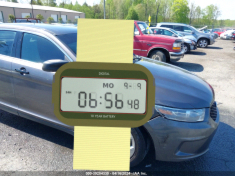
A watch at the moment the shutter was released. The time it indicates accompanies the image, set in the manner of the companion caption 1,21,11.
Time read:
6,56,48
